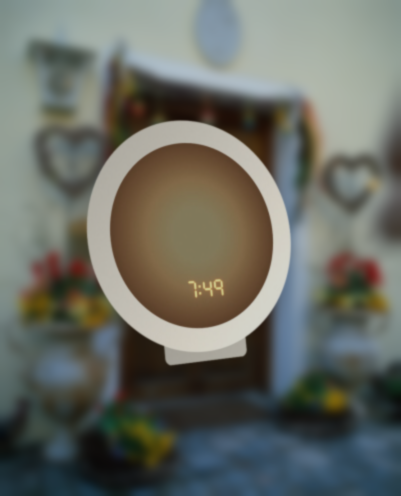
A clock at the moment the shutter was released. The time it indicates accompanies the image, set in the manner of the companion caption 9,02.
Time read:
7,49
